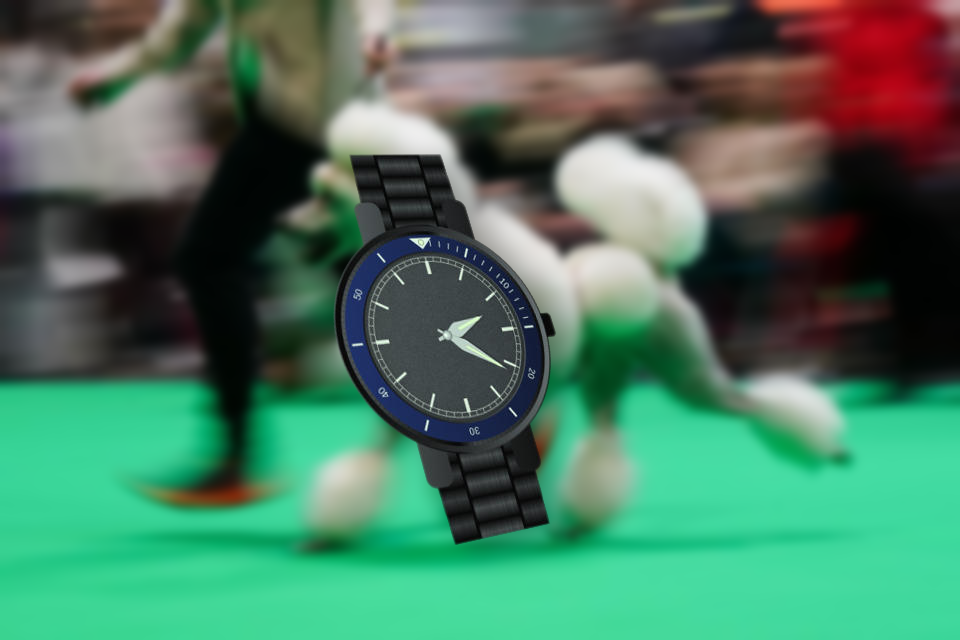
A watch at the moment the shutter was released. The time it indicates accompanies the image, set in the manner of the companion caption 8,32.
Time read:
2,21
